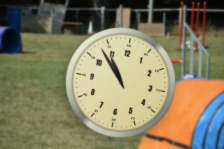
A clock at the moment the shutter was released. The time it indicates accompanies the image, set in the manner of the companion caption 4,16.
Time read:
10,53
